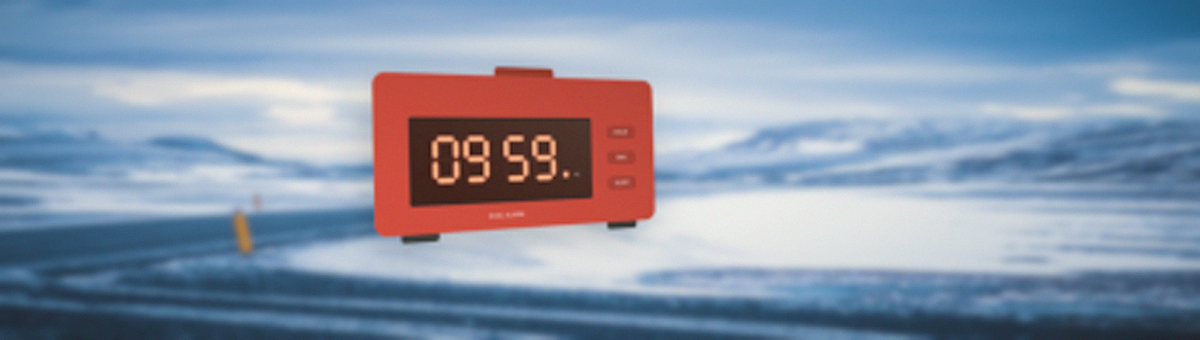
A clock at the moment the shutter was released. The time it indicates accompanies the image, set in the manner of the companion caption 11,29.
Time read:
9,59
